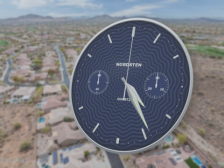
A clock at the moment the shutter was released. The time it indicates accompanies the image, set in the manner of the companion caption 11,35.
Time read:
4,24
